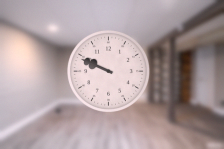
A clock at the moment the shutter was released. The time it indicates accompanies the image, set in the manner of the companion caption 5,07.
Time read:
9,49
